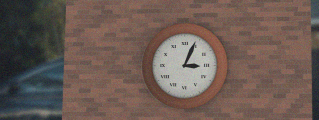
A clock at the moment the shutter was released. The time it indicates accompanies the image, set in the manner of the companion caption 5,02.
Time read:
3,04
